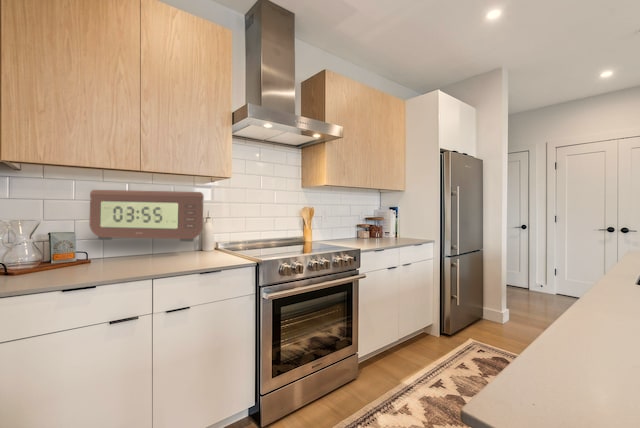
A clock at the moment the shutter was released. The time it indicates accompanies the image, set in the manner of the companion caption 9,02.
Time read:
3,55
